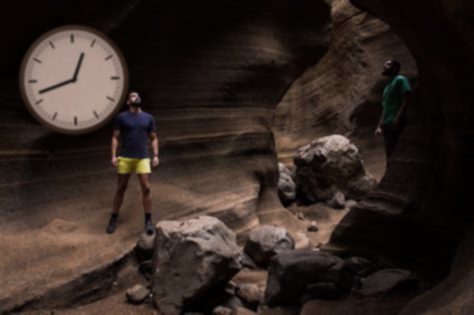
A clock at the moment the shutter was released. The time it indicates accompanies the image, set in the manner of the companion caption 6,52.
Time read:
12,42
